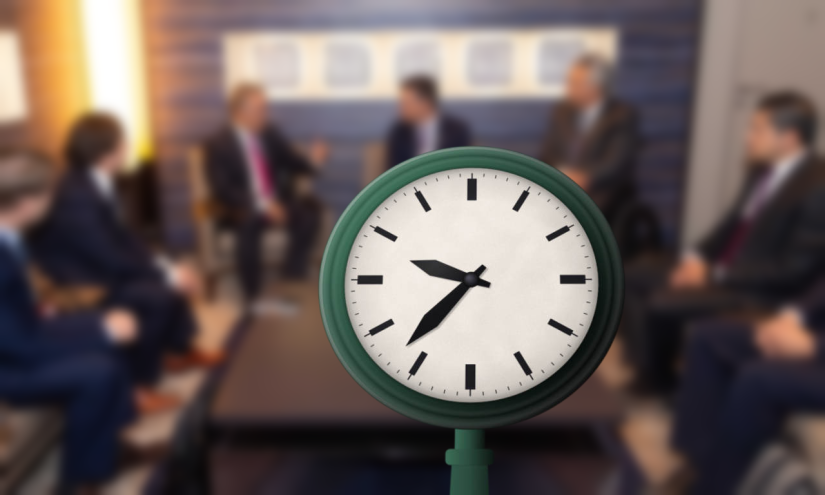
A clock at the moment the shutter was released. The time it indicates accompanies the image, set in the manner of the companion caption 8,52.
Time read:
9,37
